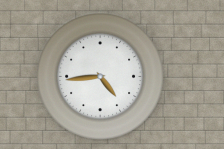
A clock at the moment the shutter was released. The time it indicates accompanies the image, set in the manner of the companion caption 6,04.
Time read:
4,44
